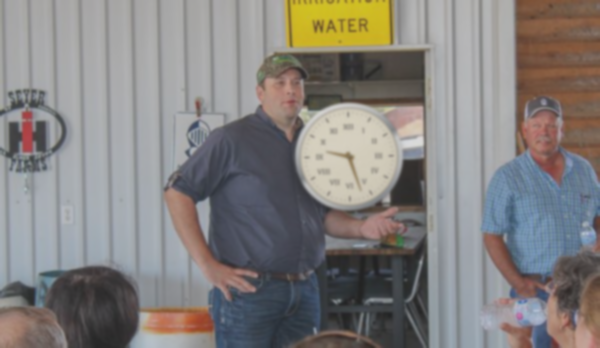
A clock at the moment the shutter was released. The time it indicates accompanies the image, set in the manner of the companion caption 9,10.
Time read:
9,27
